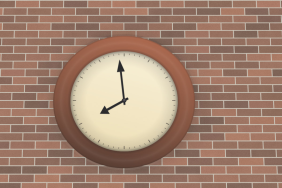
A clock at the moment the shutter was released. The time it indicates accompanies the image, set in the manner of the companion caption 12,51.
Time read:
7,59
